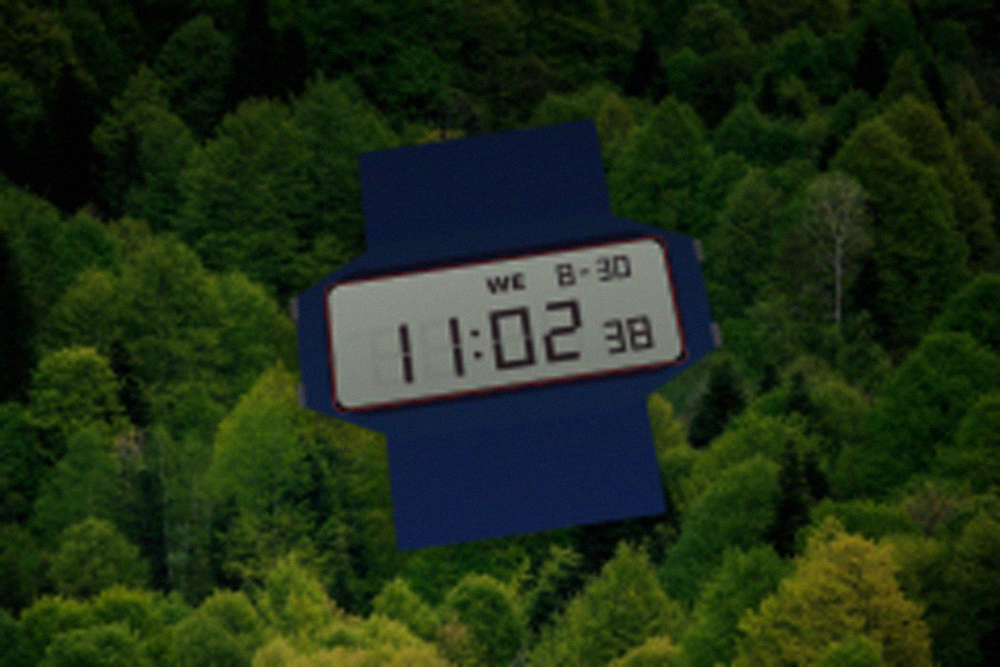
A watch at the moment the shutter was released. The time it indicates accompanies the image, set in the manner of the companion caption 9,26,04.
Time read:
11,02,38
